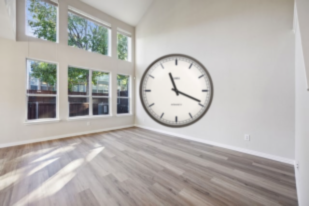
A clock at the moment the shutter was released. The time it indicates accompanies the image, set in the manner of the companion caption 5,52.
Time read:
11,19
